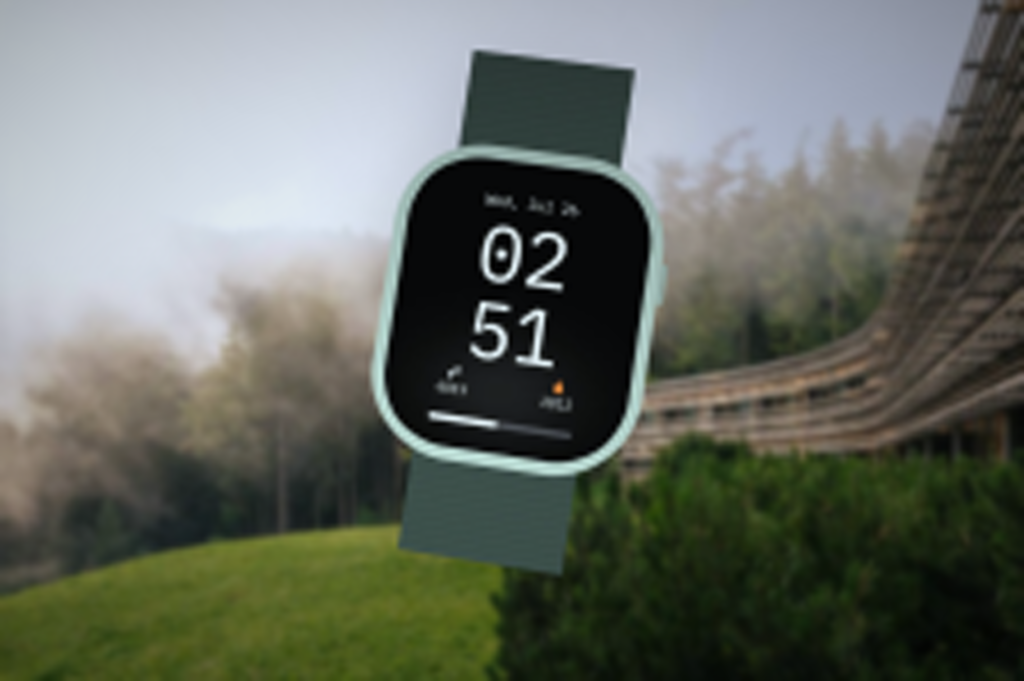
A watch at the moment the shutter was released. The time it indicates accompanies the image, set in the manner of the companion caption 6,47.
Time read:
2,51
